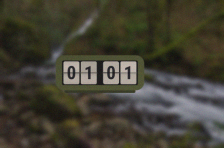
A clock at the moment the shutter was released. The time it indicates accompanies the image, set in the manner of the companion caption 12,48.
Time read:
1,01
